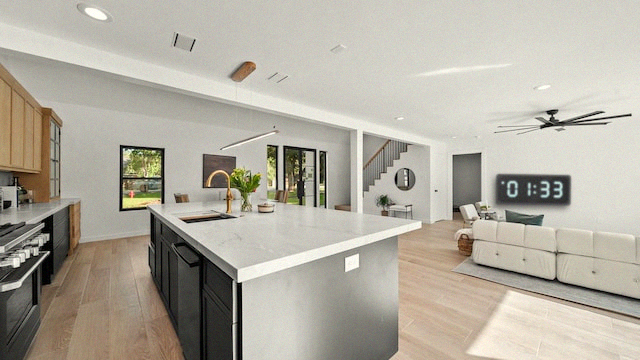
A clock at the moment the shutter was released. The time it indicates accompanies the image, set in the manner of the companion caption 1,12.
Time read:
1,33
